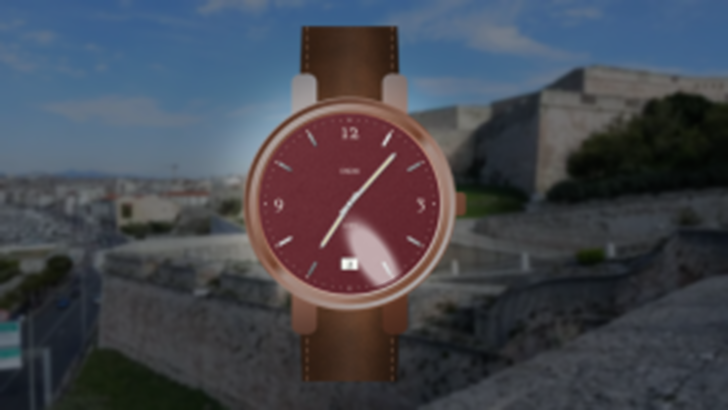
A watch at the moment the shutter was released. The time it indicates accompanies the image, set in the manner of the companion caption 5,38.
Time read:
7,07
